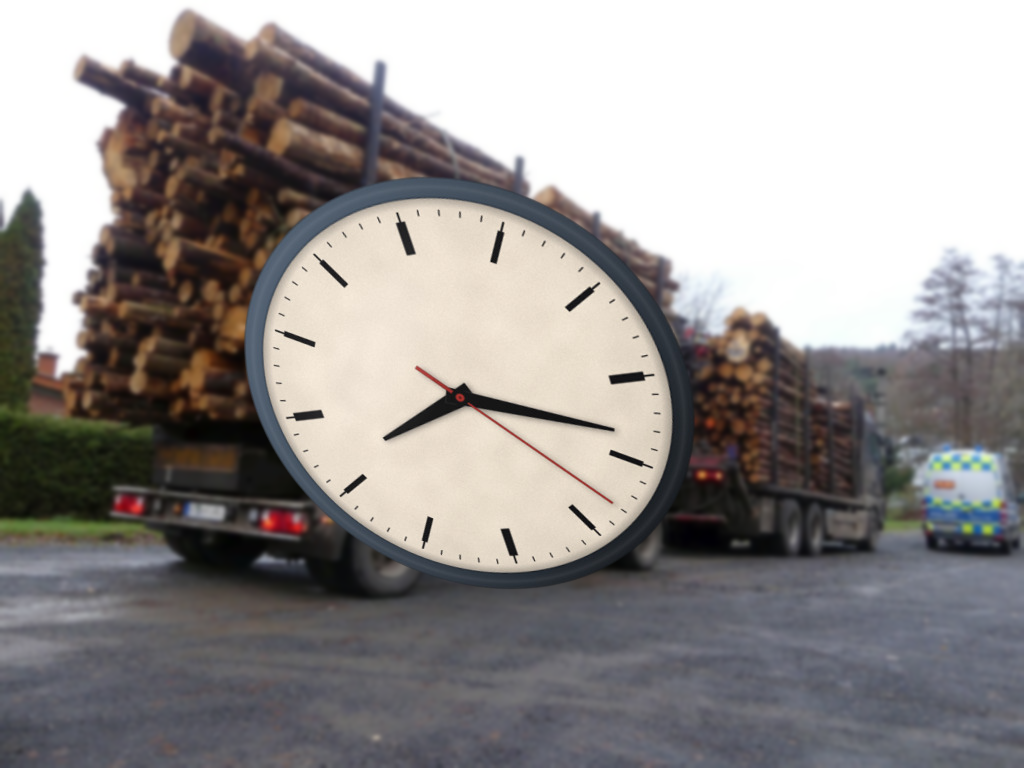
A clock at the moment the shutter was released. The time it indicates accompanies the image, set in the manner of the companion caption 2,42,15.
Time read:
8,18,23
